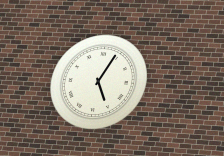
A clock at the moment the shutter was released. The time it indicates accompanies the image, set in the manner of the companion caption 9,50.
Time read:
5,04
